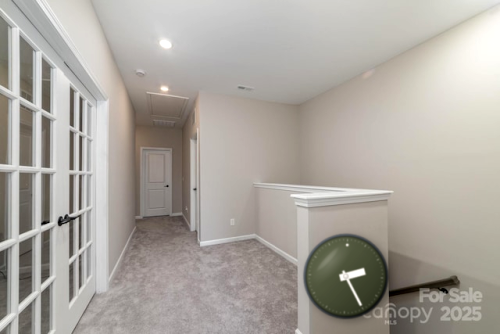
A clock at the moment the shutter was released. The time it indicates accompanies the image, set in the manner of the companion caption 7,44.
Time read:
2,25
